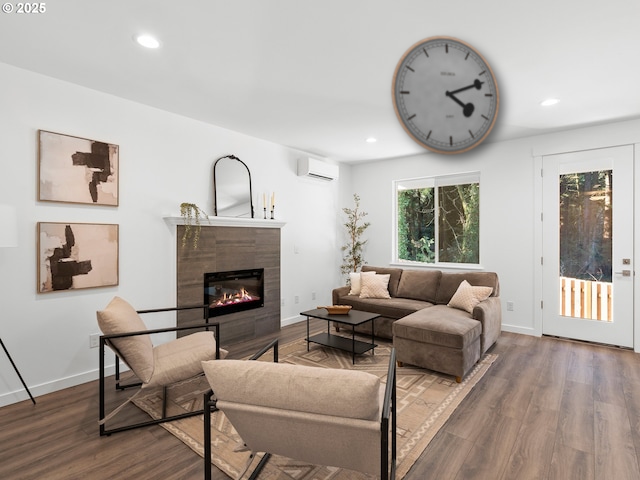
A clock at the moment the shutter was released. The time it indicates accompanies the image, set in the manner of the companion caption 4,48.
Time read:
4,12
